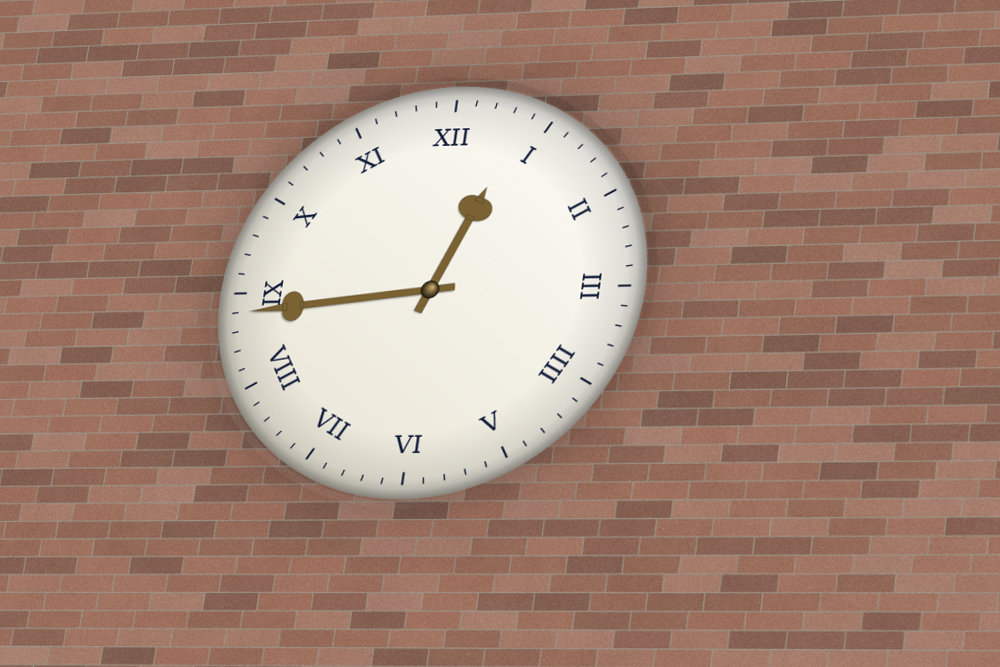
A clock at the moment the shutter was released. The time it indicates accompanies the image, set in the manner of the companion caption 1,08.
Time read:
12,44
